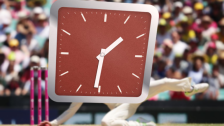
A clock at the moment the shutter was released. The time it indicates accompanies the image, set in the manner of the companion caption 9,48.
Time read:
1,31
